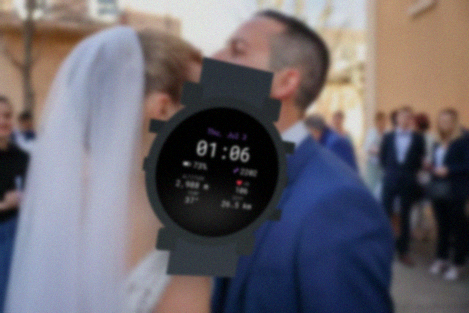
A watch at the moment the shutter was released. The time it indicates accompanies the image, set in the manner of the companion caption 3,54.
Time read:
1,06
